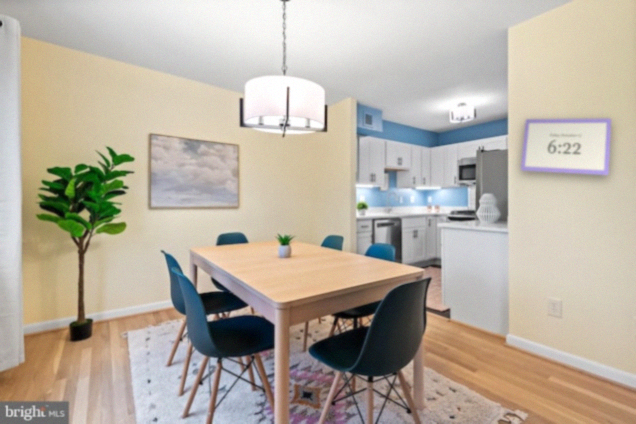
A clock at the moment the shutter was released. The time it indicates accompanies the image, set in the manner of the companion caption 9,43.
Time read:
6,22
